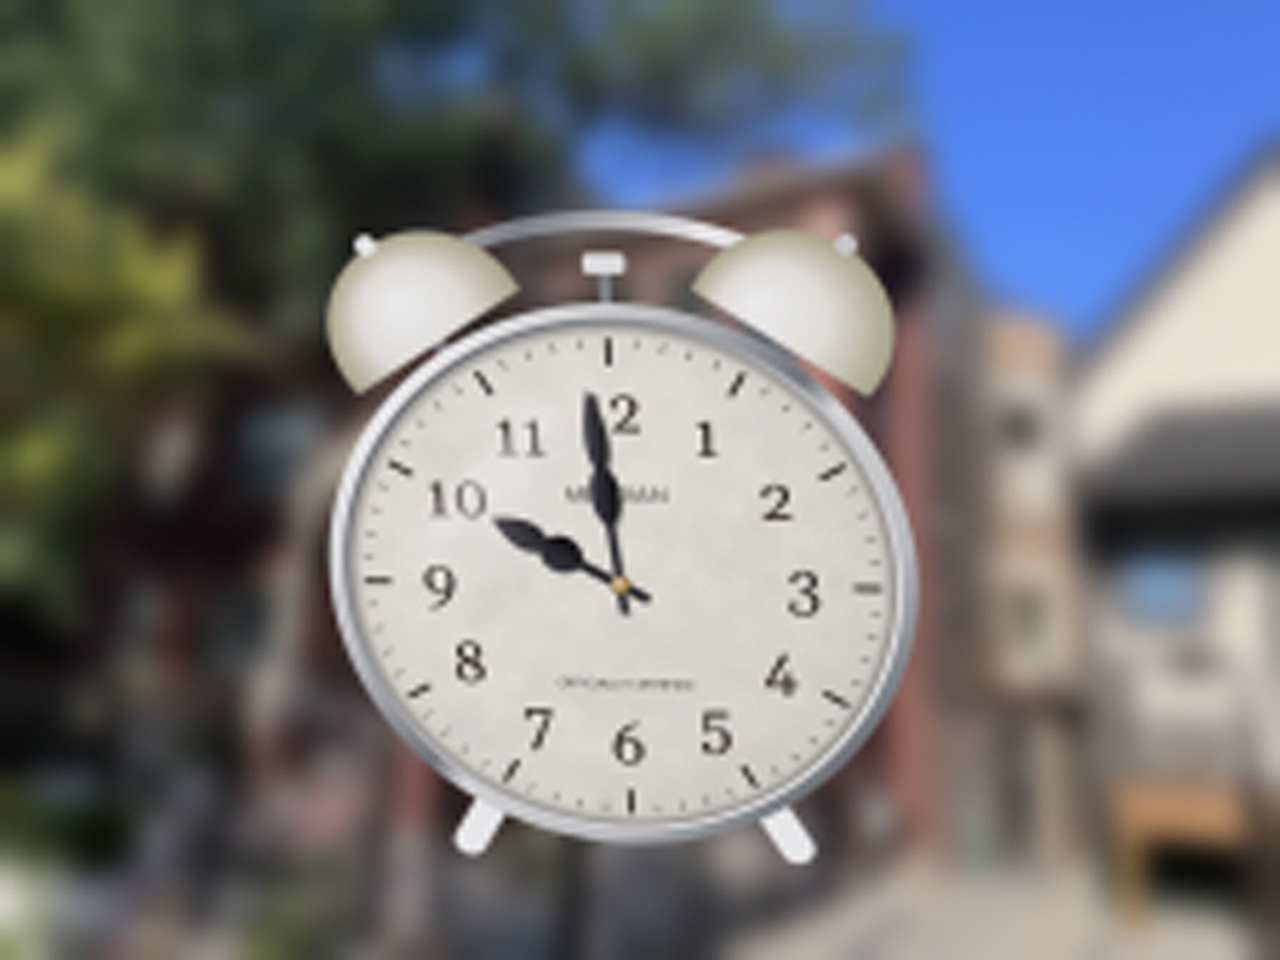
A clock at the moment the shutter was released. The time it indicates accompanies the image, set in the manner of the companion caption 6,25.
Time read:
9,59
